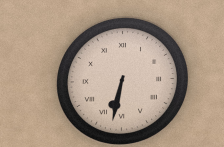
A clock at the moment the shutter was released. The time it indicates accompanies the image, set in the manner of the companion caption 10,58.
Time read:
6,32
